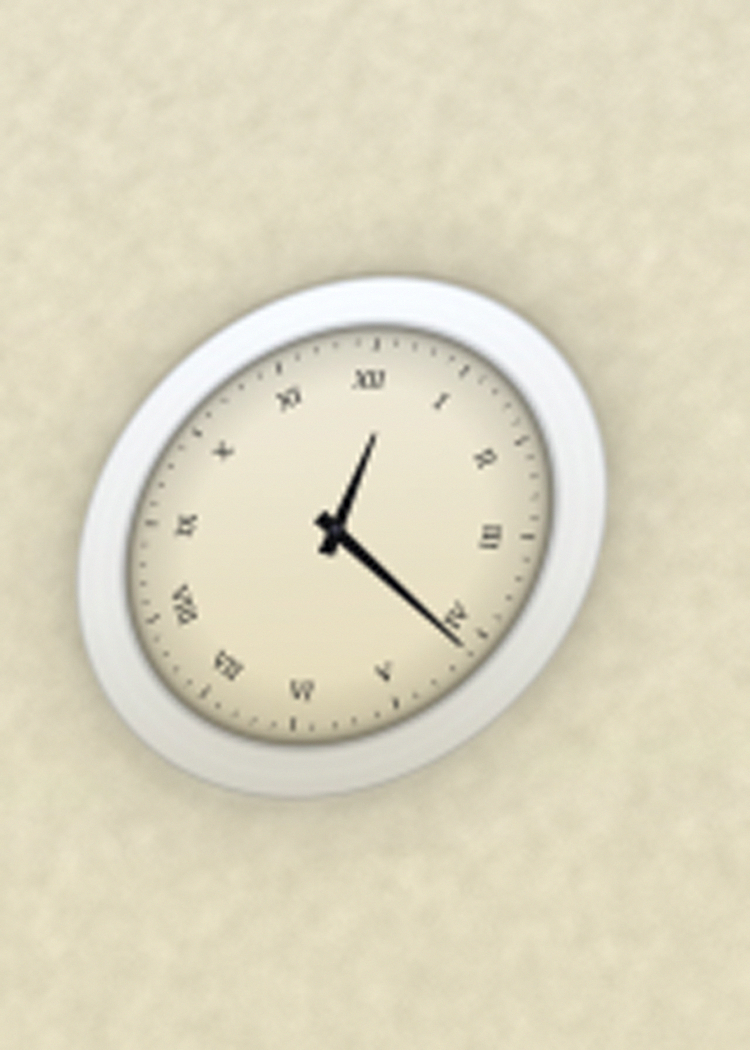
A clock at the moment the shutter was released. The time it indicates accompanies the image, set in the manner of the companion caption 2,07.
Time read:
12,21
